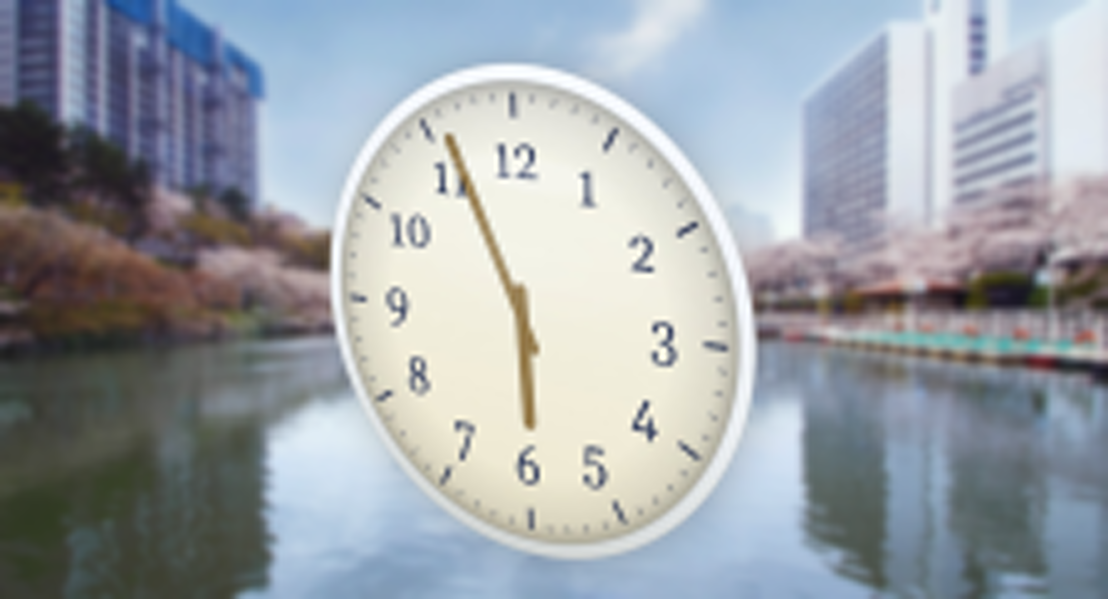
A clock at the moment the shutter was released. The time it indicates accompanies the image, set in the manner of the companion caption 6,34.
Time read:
5,56
